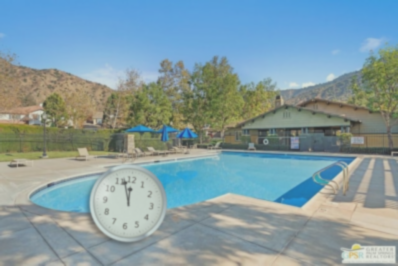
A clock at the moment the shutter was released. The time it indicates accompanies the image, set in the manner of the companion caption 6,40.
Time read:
11,57
